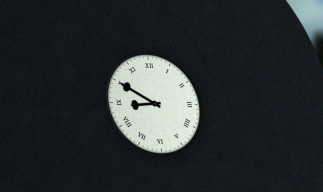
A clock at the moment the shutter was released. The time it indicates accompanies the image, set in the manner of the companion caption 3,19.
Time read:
8,50
